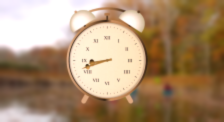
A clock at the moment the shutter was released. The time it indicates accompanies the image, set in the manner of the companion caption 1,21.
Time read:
8,42
